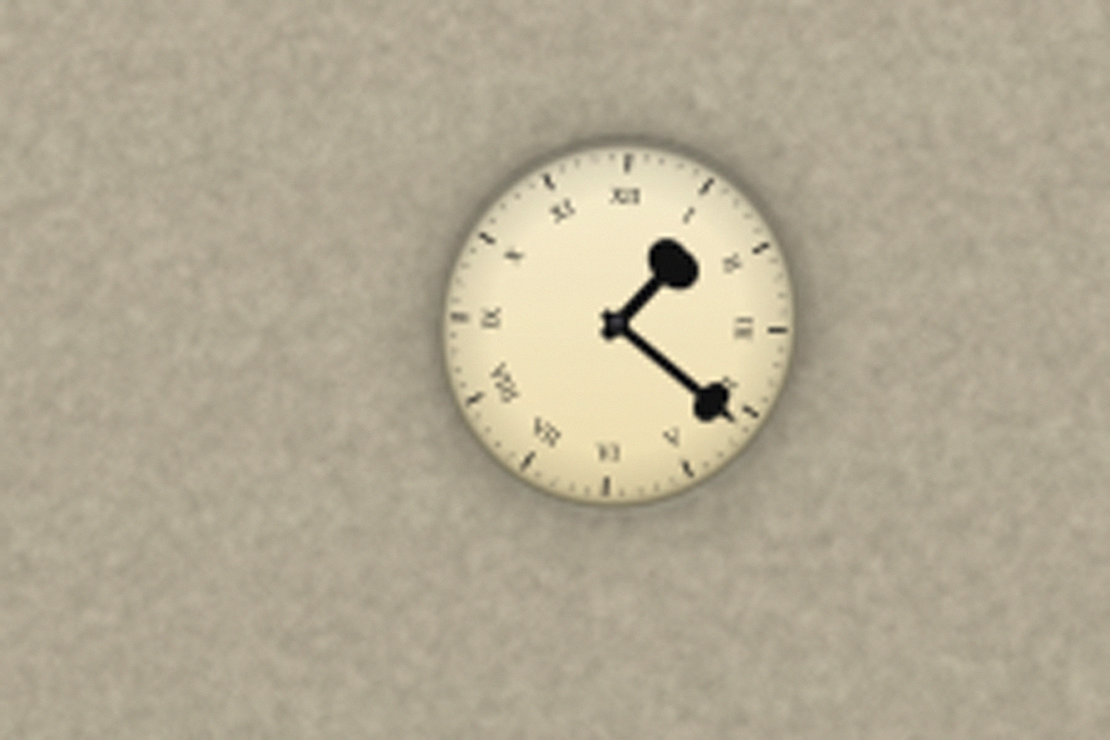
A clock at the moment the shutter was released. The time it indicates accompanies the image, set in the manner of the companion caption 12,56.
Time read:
1,21
